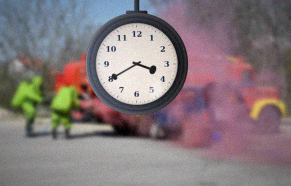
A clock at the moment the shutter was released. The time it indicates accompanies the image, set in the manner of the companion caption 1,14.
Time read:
3,40
